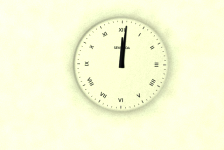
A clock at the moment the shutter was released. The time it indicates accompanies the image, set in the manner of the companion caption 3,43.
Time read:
12,01
